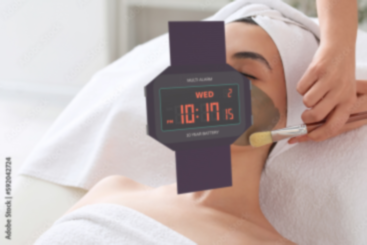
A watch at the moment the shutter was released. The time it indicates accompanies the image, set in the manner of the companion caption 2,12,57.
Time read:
10,17,15
